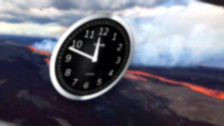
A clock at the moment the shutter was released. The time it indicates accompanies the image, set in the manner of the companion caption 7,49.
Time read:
11,48
